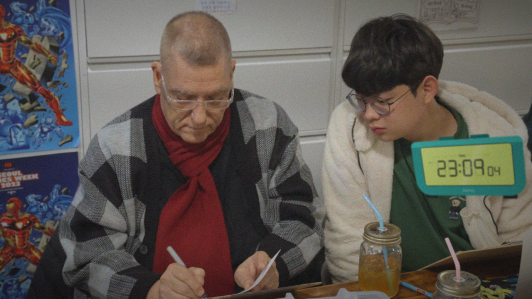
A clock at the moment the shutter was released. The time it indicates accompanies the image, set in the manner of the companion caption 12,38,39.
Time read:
23,09,04
